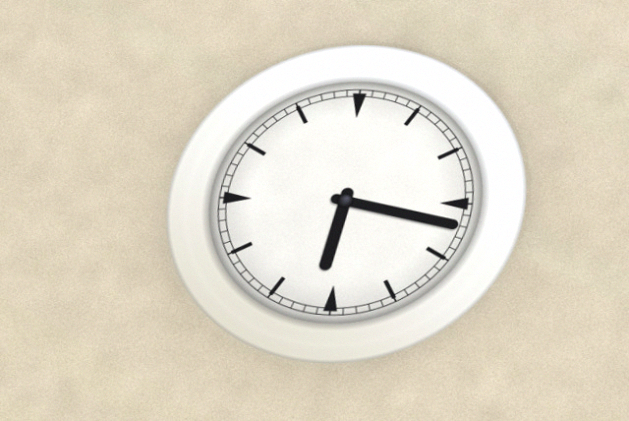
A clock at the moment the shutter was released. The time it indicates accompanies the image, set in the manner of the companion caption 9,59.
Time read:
6,17
